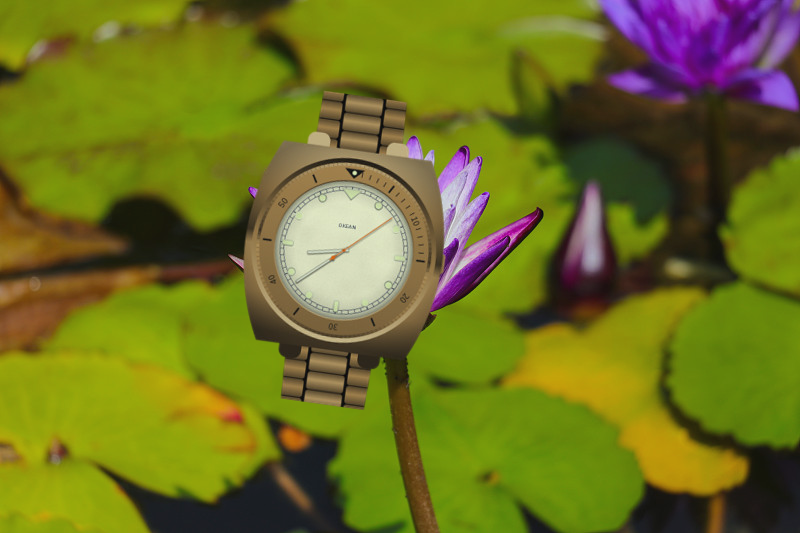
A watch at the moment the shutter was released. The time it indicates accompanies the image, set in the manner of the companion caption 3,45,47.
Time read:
8,38,08
